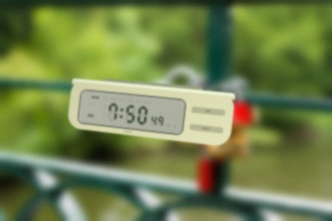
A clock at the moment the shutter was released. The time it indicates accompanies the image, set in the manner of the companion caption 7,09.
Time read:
7,50
